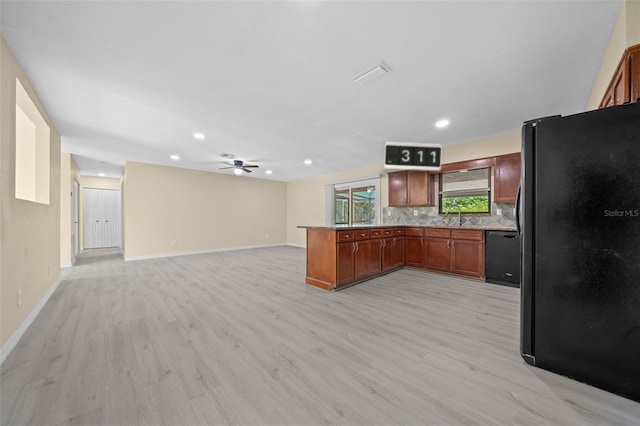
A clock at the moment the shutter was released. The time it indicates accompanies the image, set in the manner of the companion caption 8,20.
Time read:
3,11
